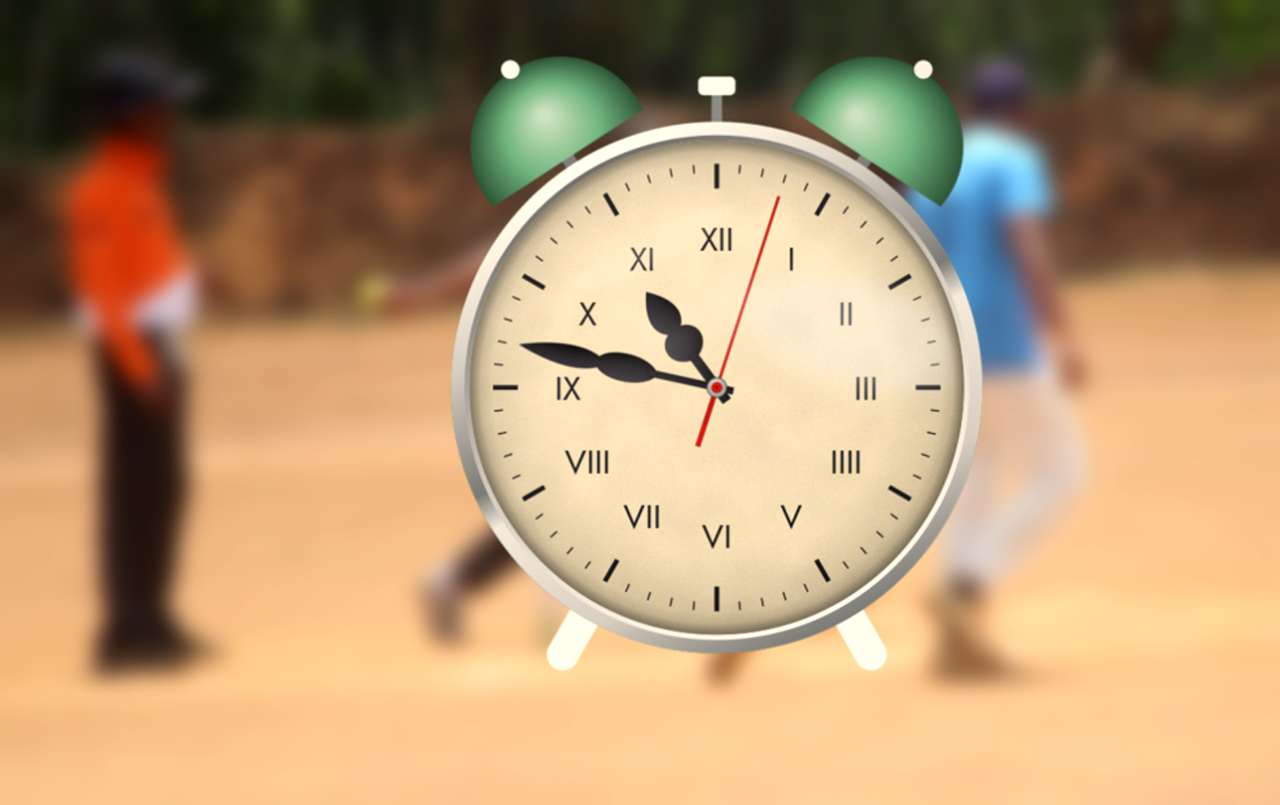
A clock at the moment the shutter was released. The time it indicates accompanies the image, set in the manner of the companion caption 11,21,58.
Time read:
10,47,03
